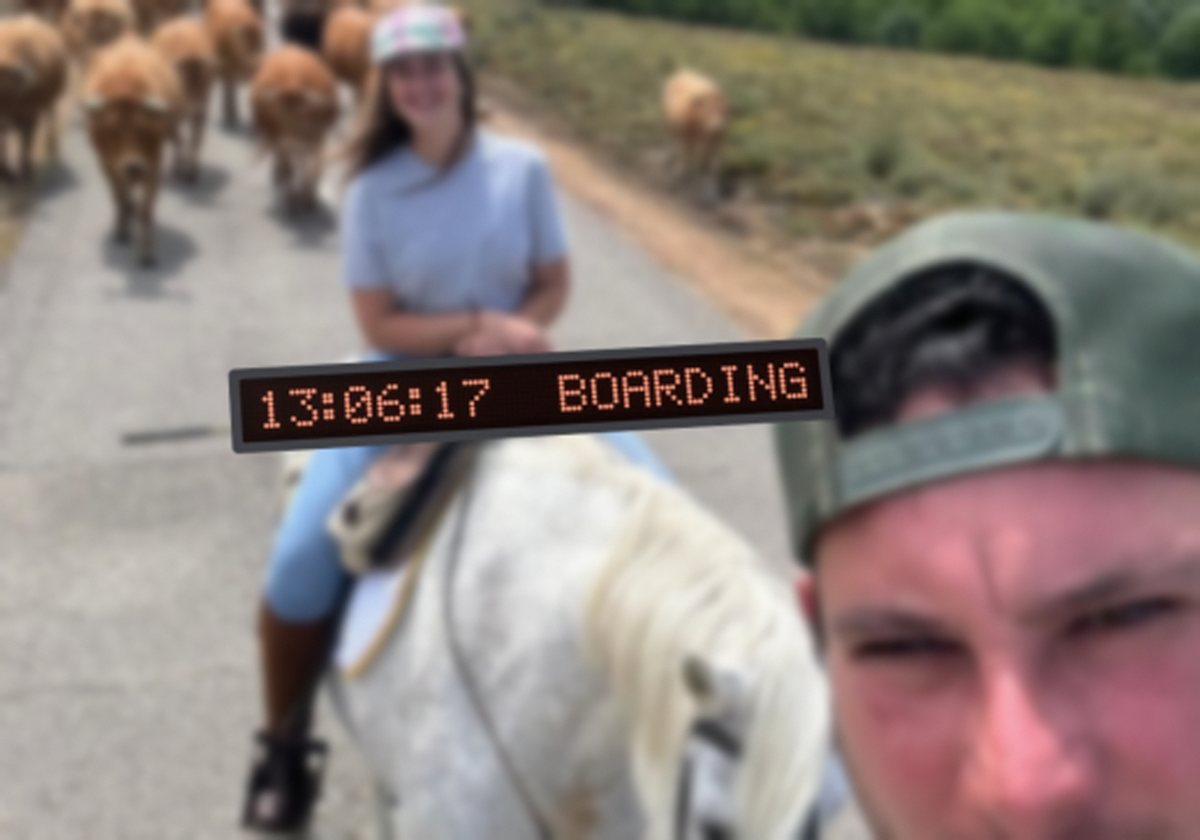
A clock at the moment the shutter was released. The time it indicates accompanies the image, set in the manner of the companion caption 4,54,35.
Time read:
13,06,17
